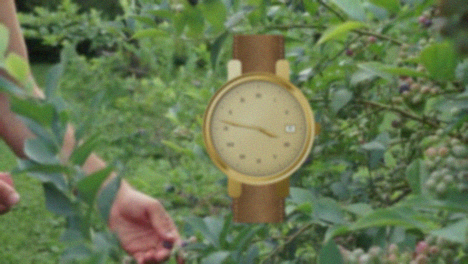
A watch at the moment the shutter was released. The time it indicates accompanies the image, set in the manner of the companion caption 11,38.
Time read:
3,47
